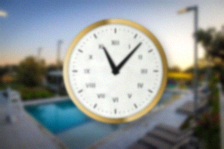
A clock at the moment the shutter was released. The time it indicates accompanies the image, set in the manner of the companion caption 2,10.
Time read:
11,07
